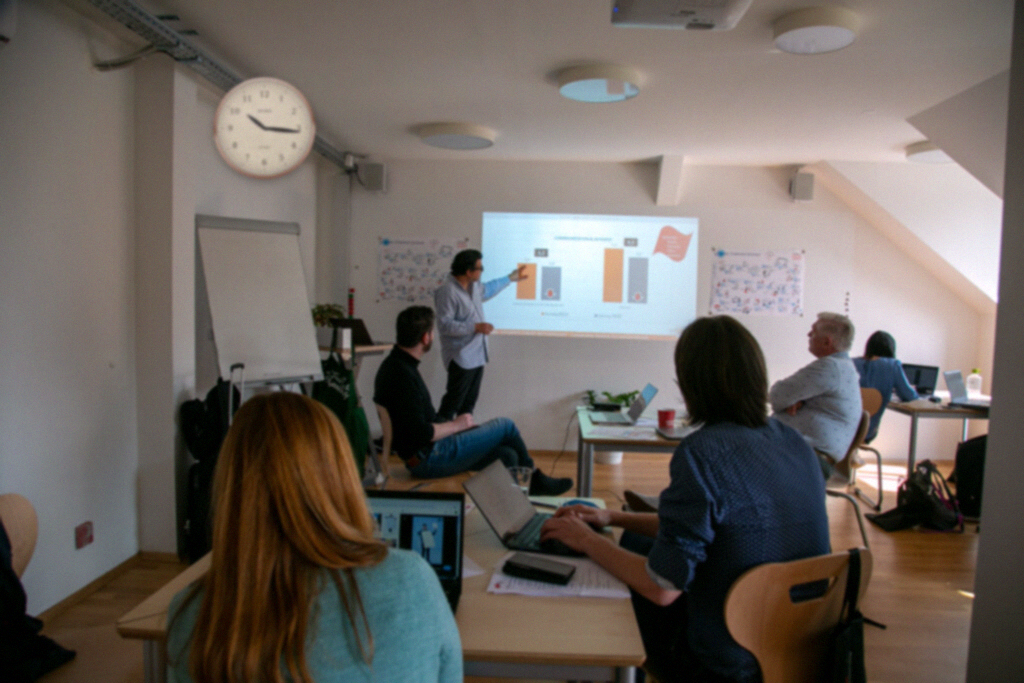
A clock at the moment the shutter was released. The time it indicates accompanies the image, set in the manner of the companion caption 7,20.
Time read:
10,16
